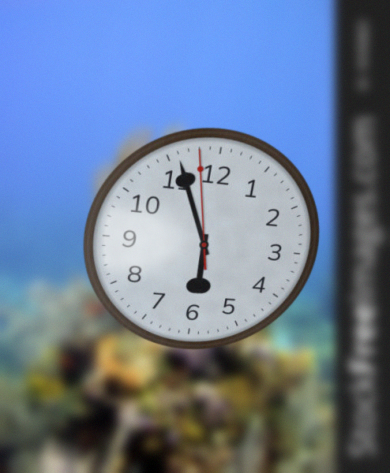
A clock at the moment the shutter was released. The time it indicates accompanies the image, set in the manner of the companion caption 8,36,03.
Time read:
5,55,58
